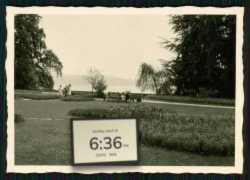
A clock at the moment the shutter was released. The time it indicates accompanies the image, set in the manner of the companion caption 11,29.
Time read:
6,36
